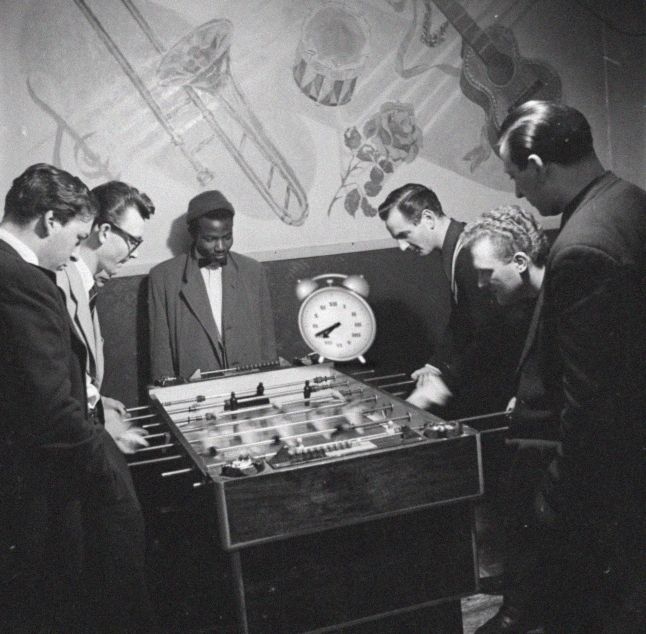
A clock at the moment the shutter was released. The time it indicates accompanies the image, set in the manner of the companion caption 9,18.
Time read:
7,41
